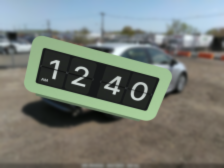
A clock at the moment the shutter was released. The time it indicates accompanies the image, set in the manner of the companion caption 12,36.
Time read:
12,40
